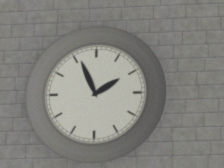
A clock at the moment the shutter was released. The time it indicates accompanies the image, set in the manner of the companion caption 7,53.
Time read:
1,56
